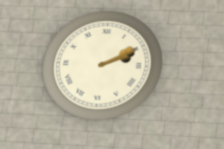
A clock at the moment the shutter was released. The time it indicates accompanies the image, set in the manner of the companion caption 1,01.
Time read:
2,10
